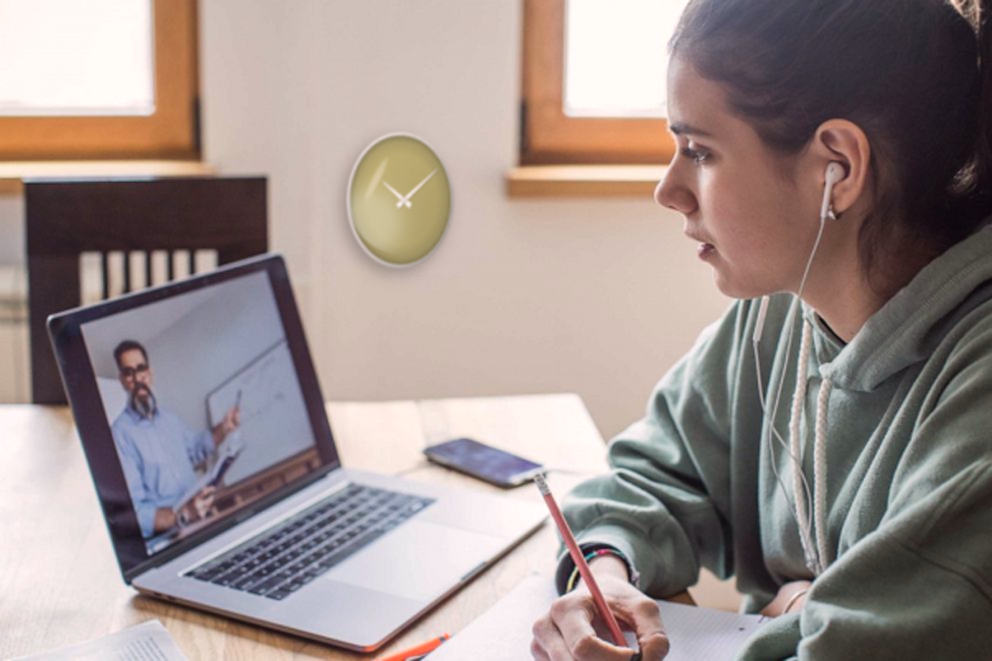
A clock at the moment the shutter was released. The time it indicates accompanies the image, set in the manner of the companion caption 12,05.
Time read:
10,09
